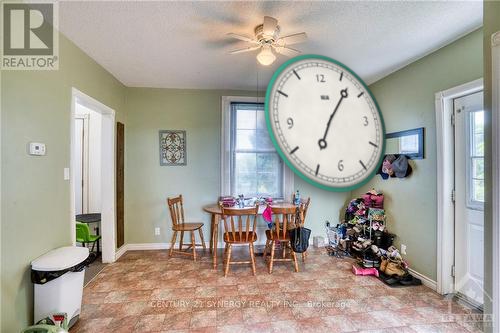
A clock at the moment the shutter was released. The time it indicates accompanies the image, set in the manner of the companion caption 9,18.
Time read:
7,07
